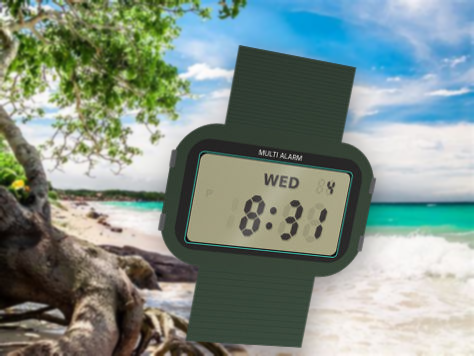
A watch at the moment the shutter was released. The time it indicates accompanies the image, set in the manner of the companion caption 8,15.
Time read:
8,31
